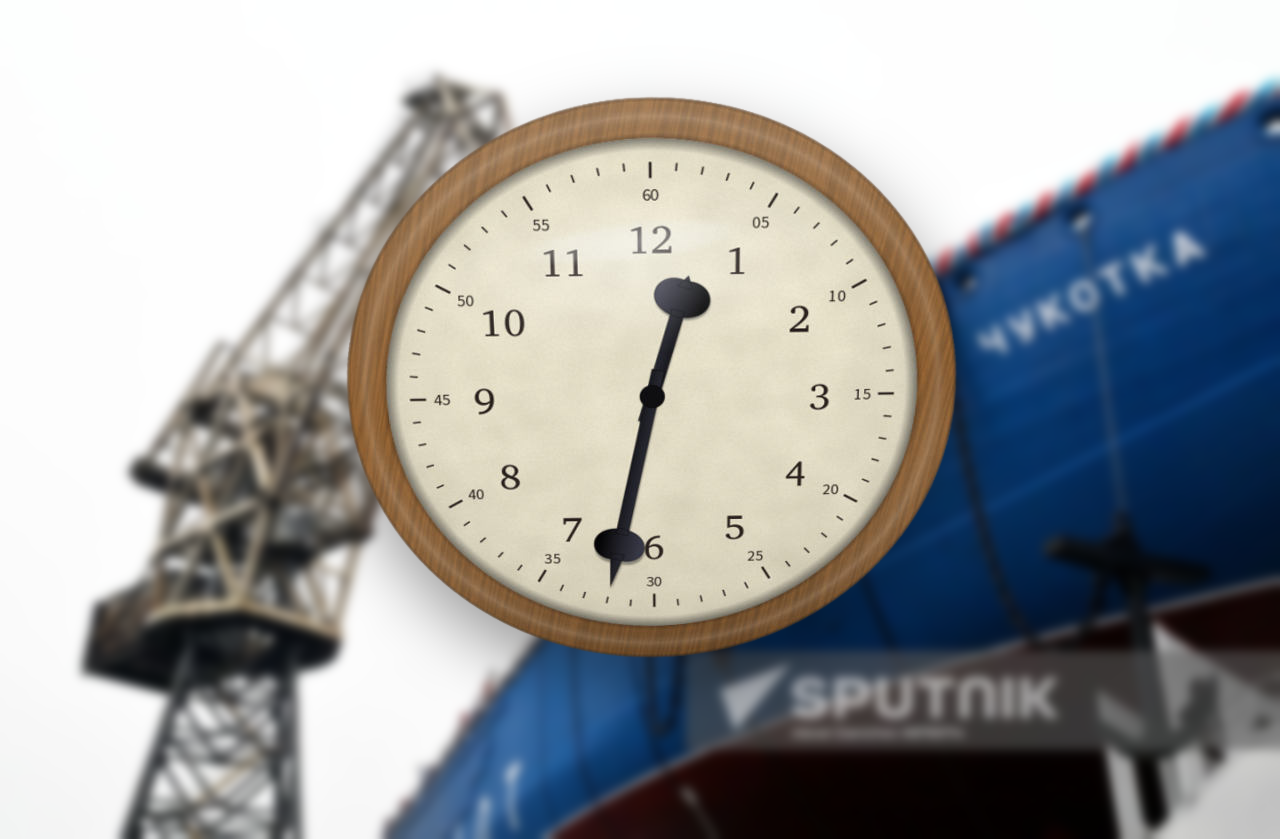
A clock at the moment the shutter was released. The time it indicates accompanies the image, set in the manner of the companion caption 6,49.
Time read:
12,32
